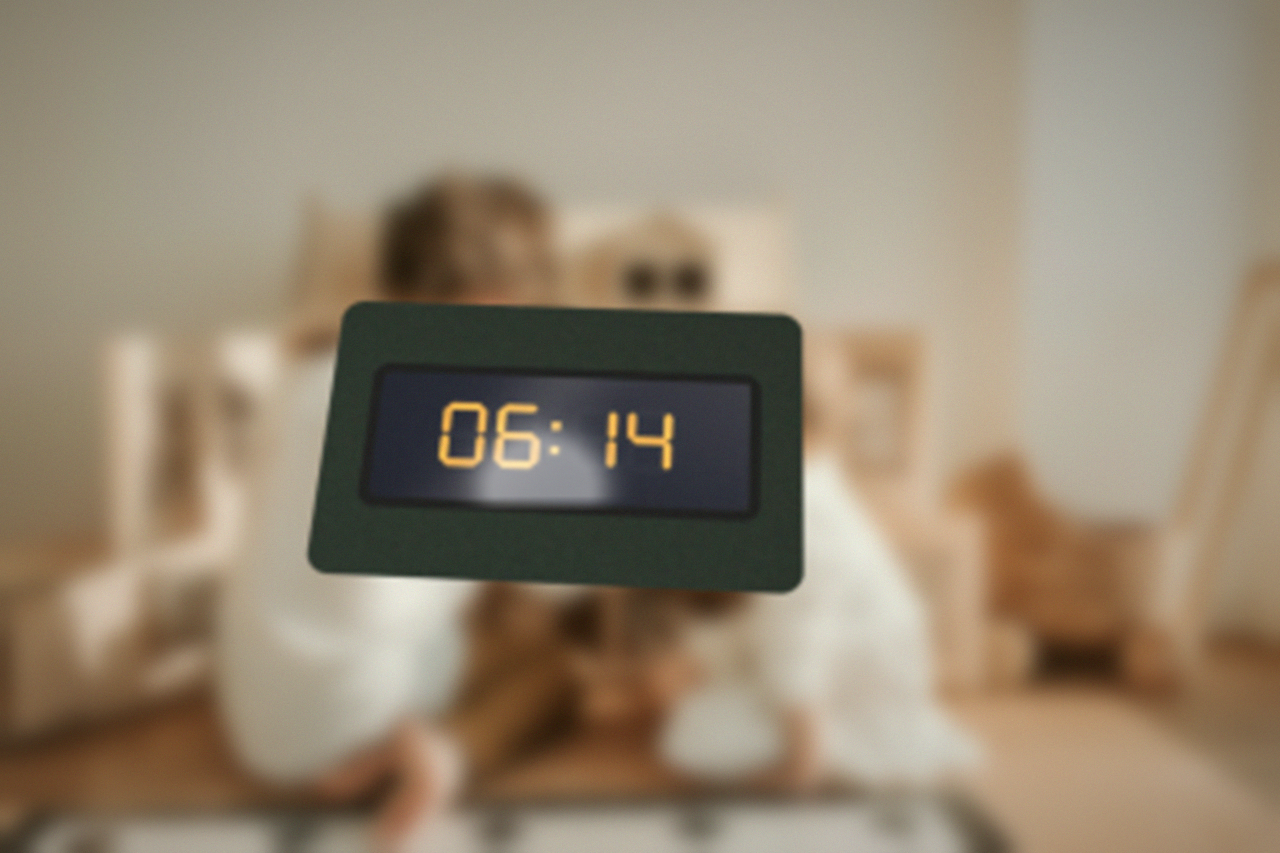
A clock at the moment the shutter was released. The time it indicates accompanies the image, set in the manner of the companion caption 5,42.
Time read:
6,14
